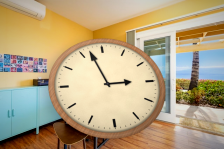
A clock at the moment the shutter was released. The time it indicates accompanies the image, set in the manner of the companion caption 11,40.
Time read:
2,57
